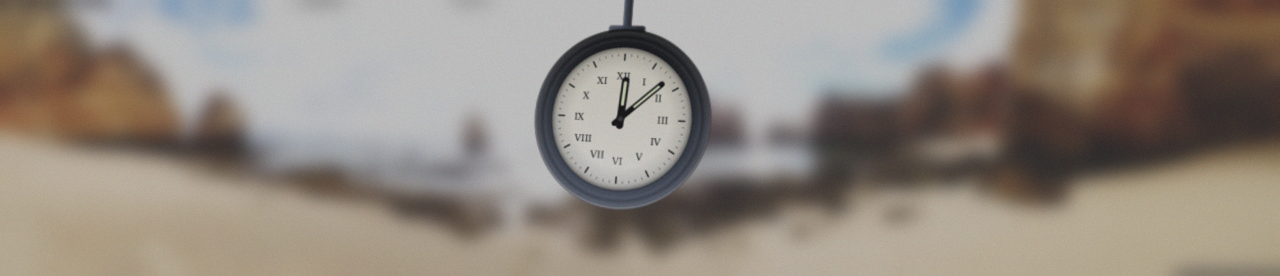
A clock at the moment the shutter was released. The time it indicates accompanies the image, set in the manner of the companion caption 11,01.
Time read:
12,08
